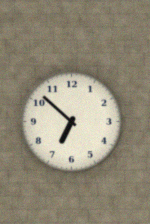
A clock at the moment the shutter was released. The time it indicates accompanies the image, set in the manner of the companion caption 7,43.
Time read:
6,52
